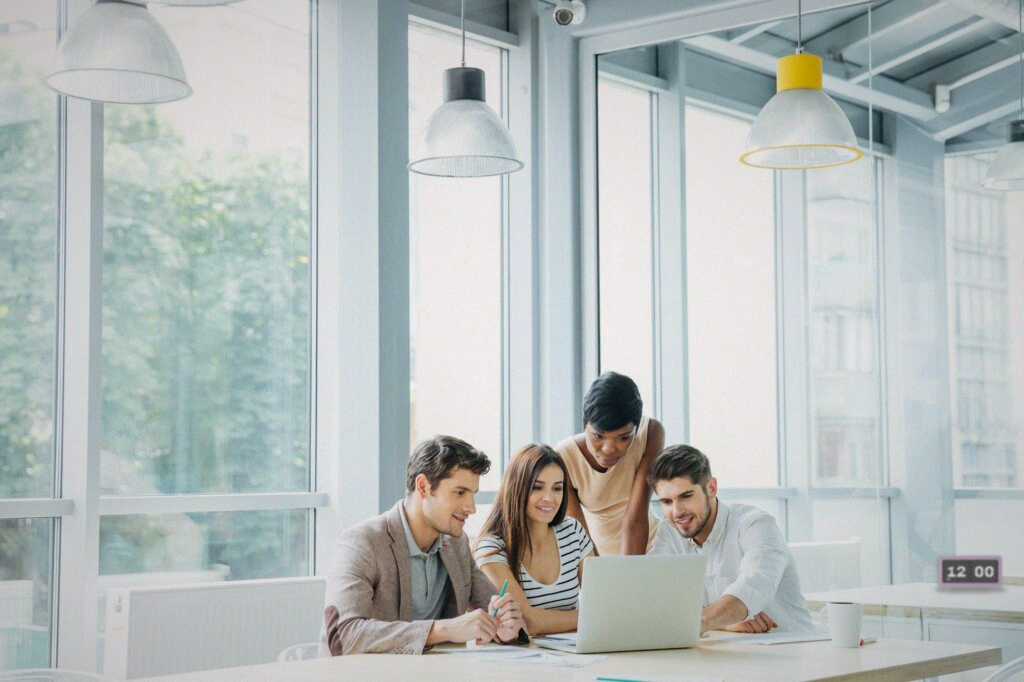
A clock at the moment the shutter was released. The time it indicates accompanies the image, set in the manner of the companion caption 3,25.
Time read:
12,00
